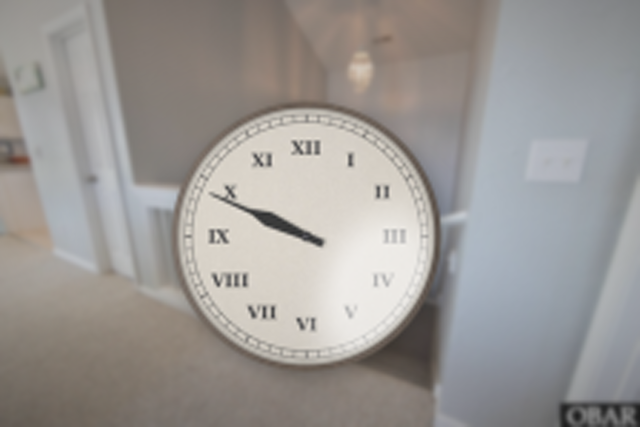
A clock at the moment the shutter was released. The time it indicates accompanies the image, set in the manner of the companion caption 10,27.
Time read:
9,49
